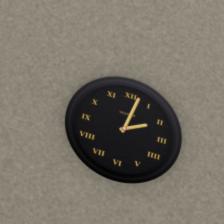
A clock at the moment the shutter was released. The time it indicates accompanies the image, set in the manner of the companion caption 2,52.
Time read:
2,02
